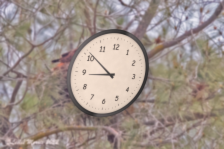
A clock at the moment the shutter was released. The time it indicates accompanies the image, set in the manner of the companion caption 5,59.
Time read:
8,51
